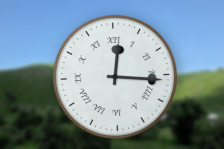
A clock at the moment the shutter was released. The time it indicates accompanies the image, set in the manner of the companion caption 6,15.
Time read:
12,16
